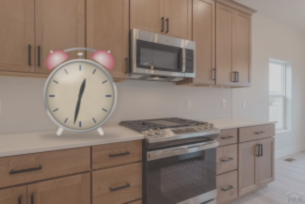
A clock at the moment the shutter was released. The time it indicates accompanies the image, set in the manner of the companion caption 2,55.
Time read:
12,32
